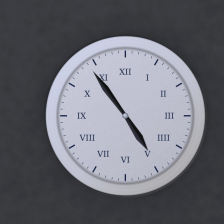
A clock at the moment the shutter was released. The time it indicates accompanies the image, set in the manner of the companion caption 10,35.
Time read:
4,54
